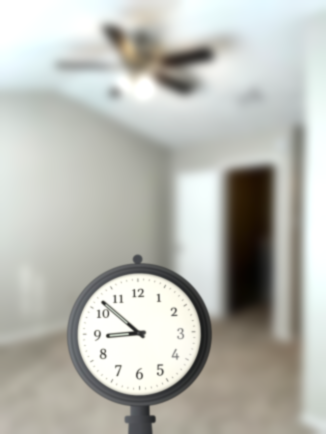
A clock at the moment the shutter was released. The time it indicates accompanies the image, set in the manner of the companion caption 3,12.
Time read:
8,52
